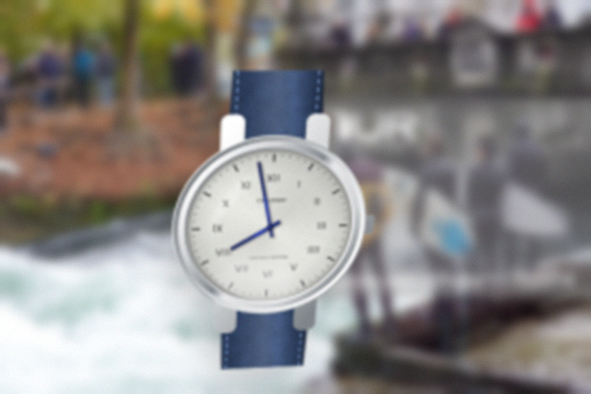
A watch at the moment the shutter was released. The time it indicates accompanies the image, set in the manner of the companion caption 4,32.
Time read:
7,58
